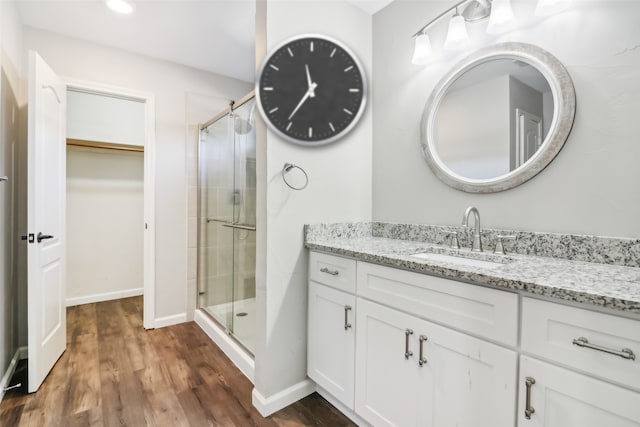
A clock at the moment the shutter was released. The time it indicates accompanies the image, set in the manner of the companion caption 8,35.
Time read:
11,36
